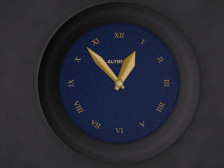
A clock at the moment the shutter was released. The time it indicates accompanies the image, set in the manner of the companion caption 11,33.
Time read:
12,53
